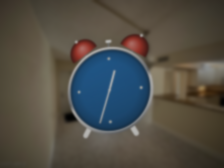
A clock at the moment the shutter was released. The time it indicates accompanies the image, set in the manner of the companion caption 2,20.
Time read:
12,33
